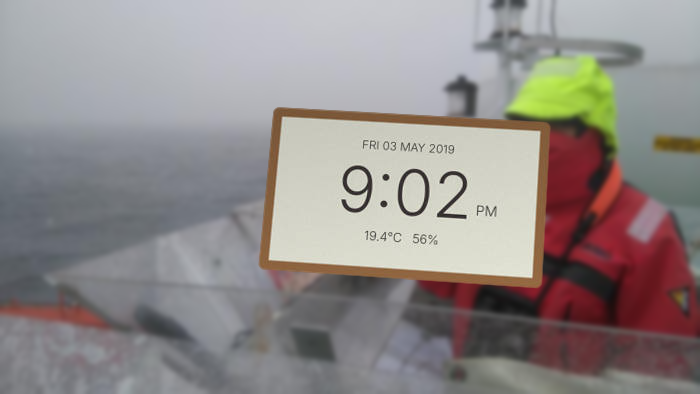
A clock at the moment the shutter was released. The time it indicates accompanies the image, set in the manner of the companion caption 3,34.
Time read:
9,02
